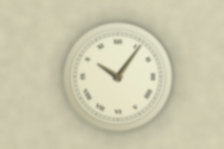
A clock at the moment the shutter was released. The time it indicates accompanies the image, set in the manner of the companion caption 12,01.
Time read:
10,06
